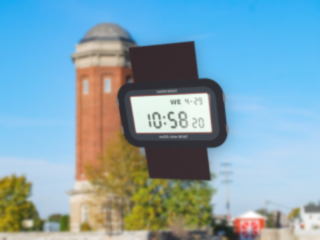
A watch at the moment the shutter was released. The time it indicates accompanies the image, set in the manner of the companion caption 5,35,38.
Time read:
10,58,20
